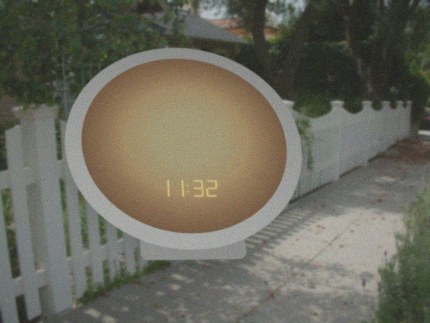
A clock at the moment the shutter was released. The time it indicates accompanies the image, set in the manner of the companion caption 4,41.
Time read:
11,32
